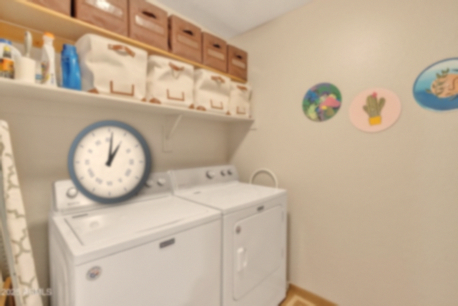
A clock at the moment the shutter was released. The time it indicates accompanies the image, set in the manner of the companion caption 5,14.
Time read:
1,01
